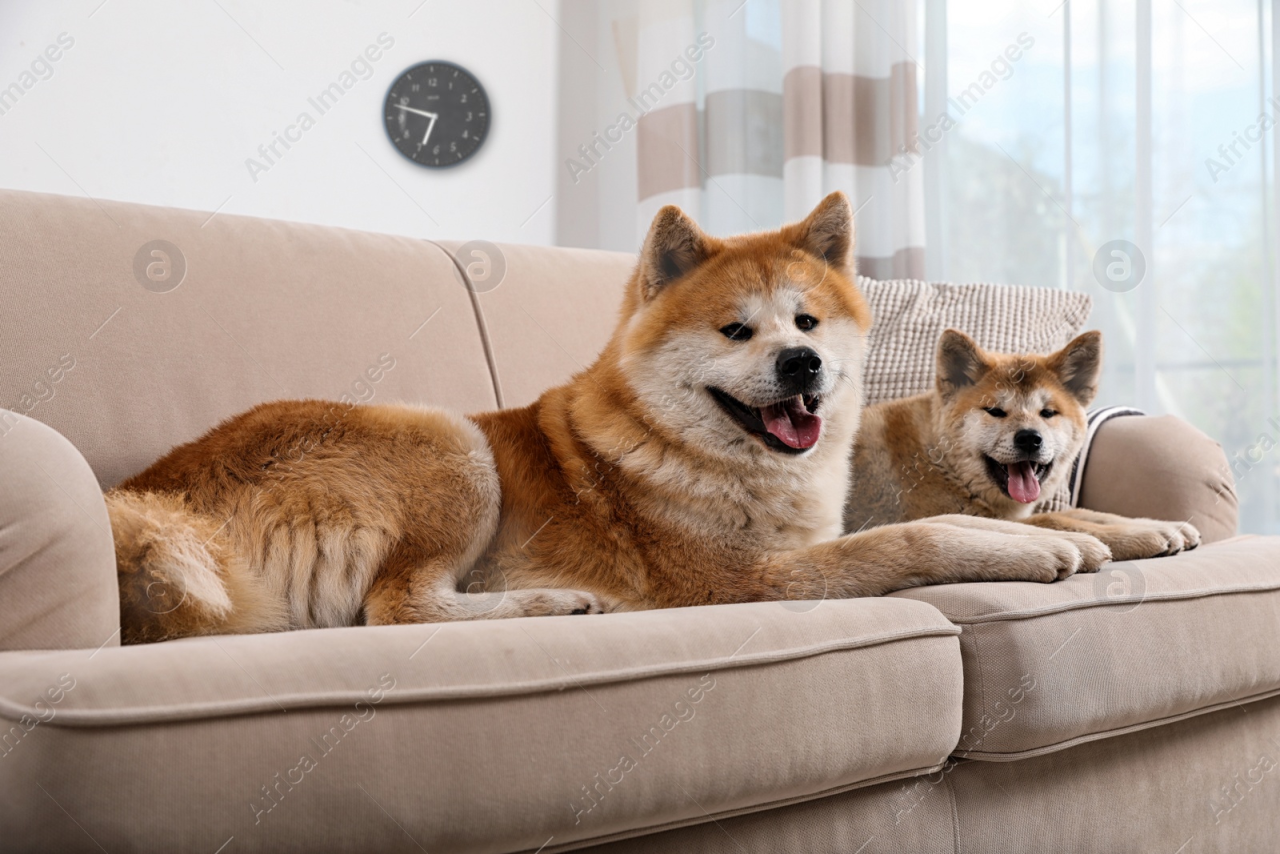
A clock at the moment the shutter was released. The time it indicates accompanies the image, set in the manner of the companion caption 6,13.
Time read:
6,48
